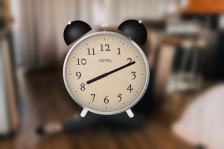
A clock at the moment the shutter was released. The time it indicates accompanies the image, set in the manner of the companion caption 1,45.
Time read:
8,11
